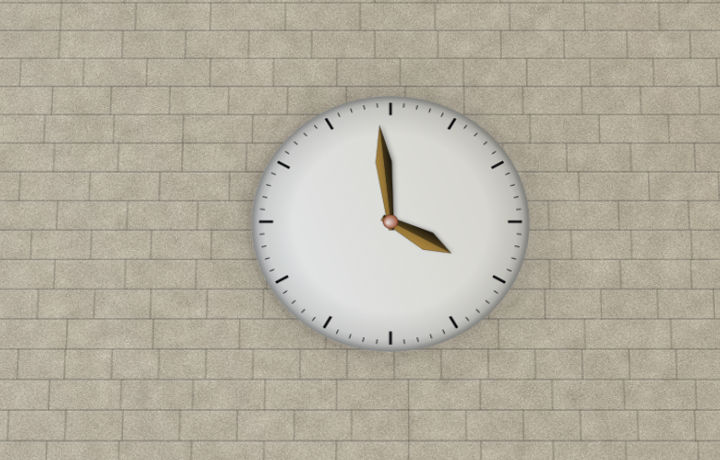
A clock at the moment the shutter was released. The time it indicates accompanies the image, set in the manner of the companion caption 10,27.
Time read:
3,59
